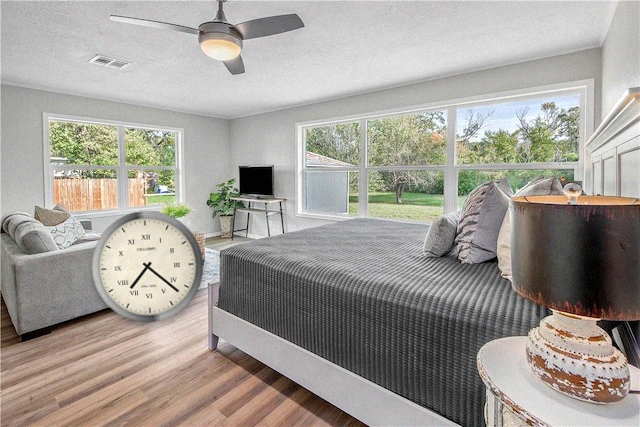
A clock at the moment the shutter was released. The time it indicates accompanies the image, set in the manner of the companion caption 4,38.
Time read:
7,22
